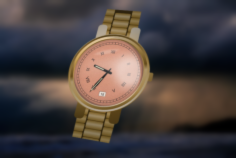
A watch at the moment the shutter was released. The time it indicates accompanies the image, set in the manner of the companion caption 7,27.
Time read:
9,35
